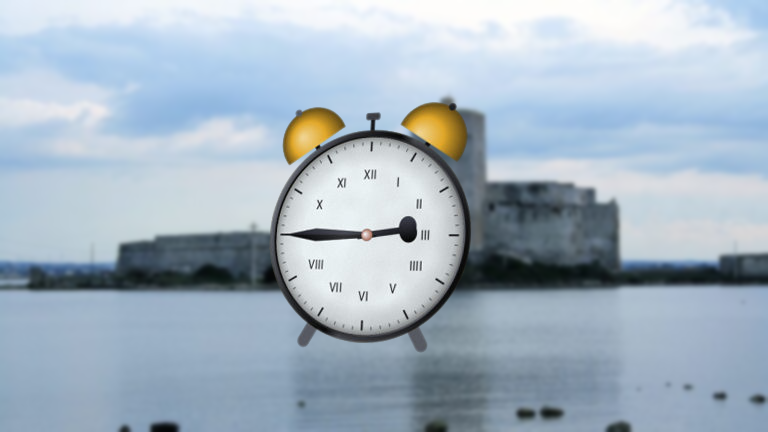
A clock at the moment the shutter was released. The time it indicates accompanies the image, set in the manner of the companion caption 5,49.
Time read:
2,45
